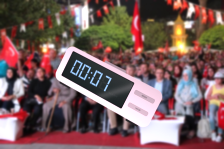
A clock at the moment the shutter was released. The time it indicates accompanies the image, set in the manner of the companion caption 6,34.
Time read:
0,07
